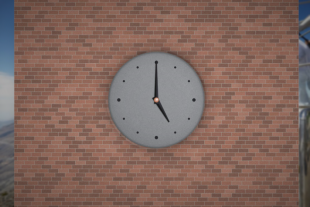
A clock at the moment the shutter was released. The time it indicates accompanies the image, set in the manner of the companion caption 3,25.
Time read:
5,00
